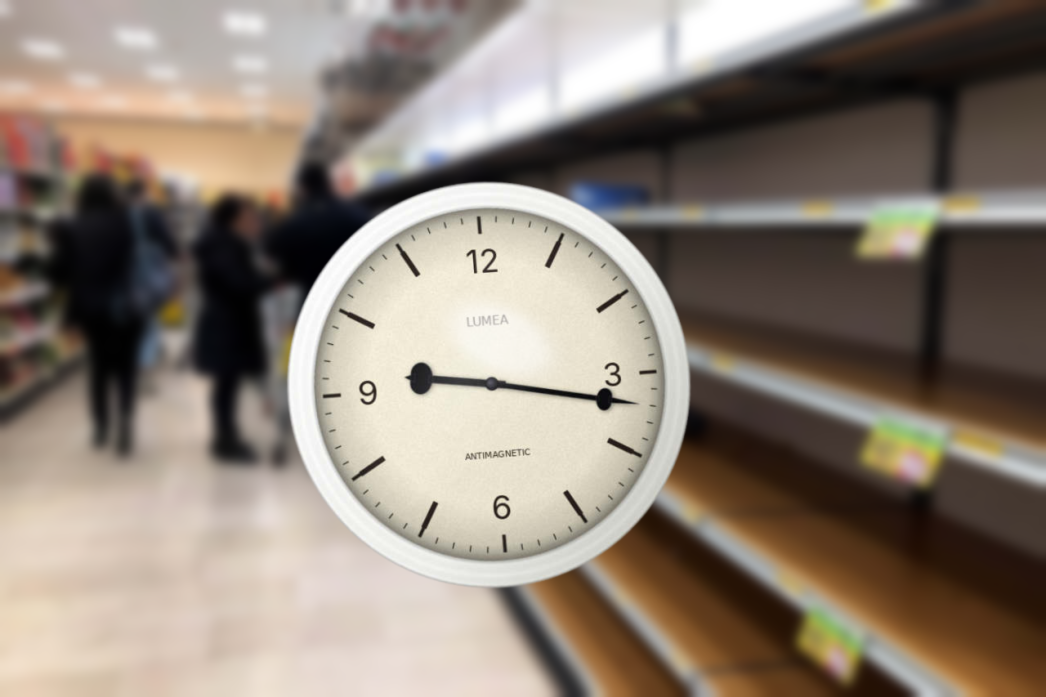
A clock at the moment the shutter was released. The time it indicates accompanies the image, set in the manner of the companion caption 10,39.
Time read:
9,17
